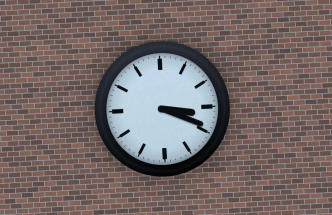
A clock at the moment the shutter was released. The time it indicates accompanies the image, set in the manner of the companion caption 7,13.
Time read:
3,19
